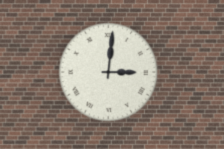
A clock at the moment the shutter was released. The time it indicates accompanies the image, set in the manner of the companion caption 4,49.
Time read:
3,01
